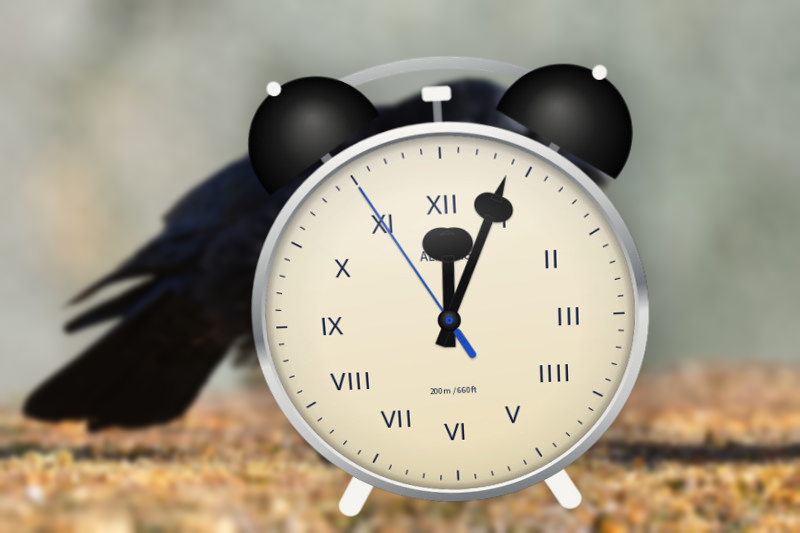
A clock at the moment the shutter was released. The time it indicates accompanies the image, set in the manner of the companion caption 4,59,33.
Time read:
12,03,55
